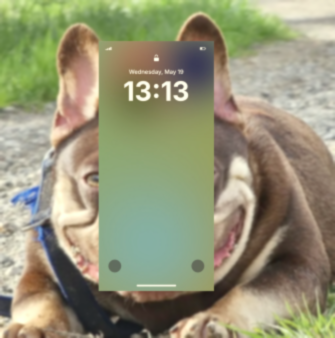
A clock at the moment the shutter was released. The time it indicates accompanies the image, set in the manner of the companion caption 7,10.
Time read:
13,13
